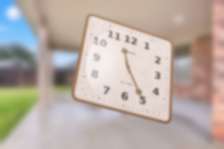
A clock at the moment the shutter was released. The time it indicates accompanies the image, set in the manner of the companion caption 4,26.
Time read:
11,25
